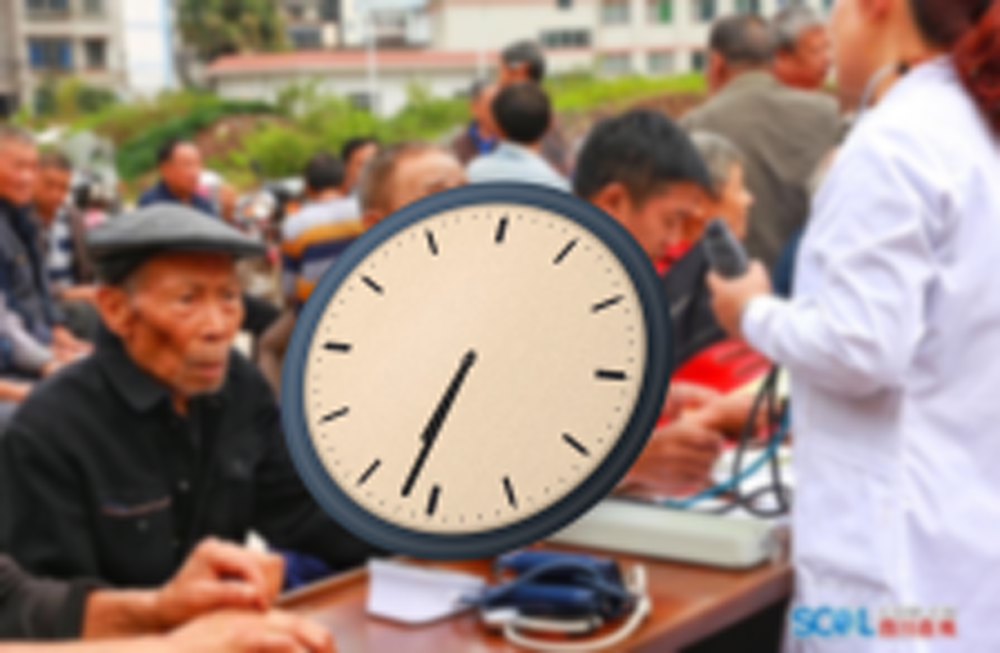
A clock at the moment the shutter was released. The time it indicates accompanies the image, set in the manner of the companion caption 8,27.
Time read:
6,32
